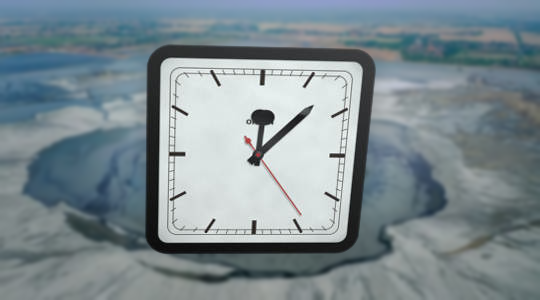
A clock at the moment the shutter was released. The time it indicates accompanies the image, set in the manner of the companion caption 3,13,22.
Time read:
12,07,24
